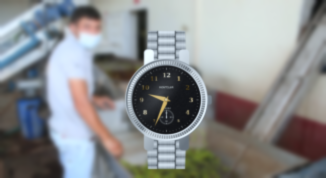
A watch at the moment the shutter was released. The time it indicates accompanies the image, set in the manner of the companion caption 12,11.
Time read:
9,34
